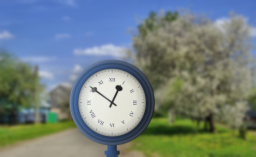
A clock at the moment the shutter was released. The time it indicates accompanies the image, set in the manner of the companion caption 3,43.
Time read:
12,51
